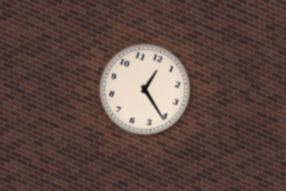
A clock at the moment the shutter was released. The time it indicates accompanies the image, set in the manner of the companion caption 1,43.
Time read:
12,21
